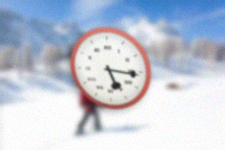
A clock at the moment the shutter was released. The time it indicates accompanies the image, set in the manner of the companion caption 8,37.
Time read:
5,16
